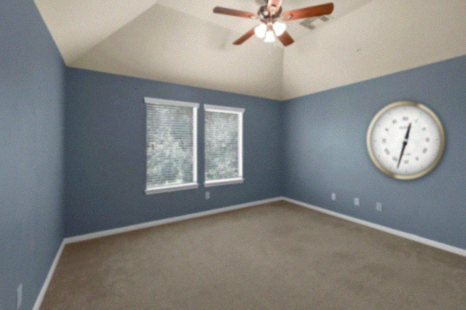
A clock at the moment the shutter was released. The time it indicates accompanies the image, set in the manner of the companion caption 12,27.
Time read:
12,33
